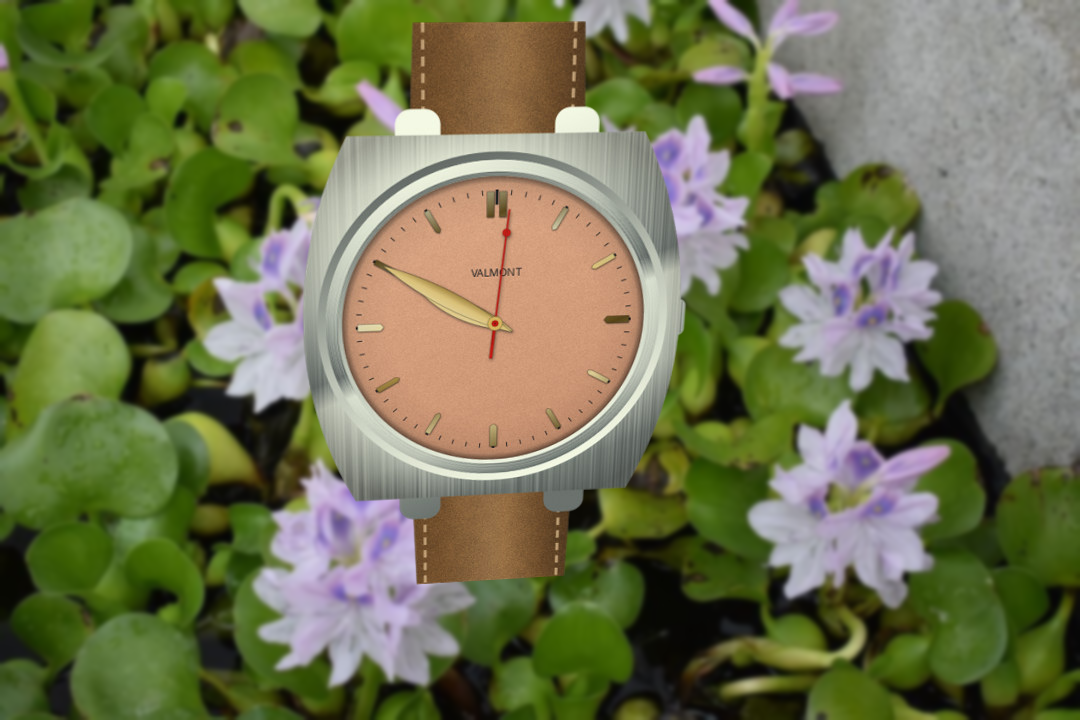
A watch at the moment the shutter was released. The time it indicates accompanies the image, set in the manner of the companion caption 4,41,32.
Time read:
9,50,01
